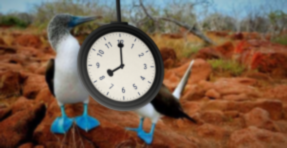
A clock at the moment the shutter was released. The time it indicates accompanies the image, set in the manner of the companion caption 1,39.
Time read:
8,00
